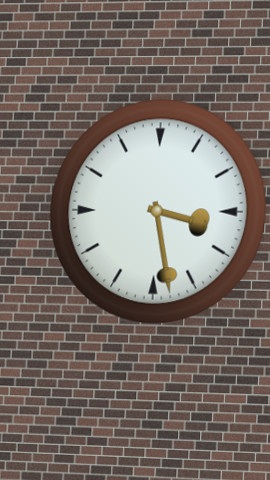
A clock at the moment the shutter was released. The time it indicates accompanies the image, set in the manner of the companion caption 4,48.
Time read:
3,28
